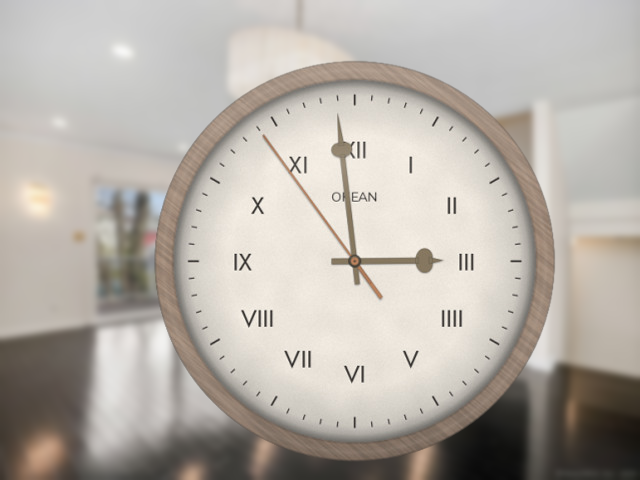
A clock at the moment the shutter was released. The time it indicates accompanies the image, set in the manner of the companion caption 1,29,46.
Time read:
2,58,54
